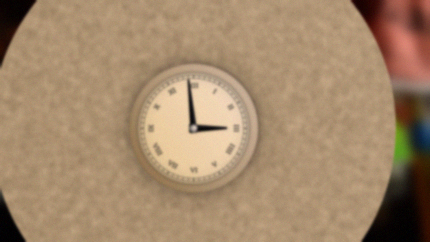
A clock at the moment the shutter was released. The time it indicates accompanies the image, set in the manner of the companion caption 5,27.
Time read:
2,59
